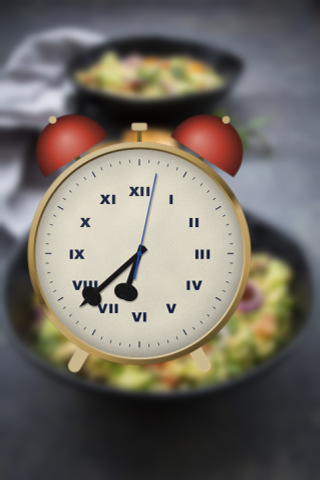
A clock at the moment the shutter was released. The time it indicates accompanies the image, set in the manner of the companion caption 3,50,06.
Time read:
6,38,02
